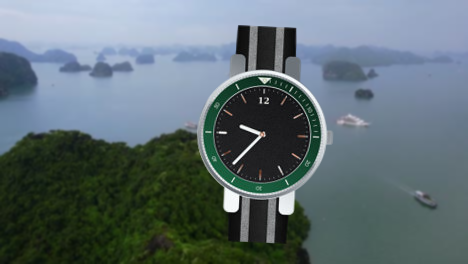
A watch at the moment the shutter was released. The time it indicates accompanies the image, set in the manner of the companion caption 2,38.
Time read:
9,37
